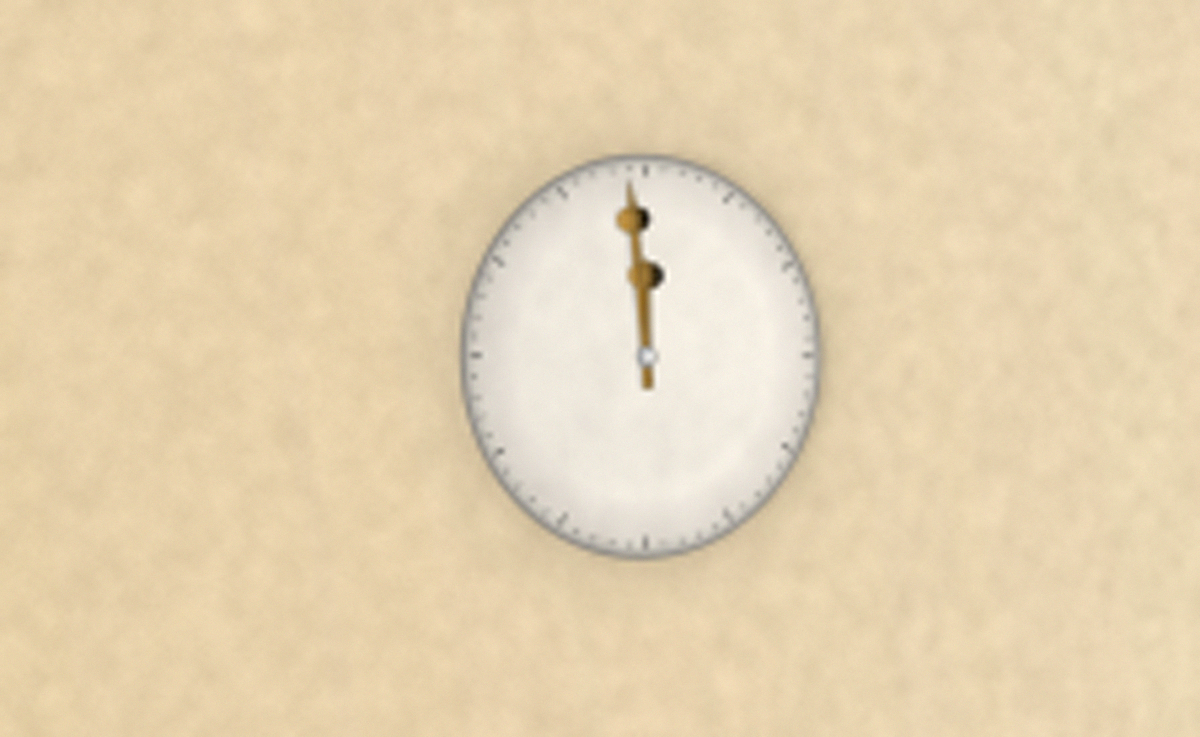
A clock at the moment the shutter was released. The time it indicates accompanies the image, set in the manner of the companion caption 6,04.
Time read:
11,59
